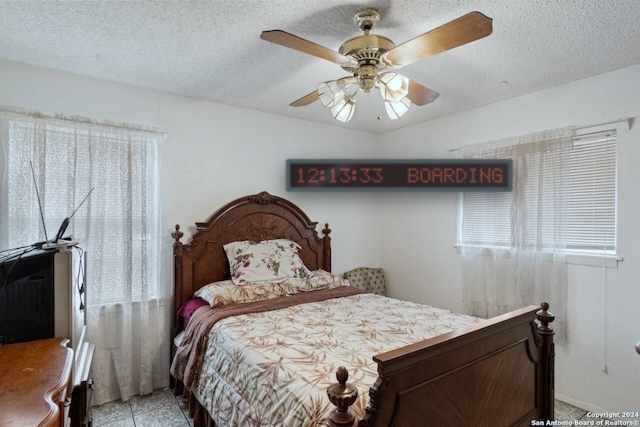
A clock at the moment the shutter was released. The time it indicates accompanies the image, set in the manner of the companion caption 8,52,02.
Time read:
12,13,33
